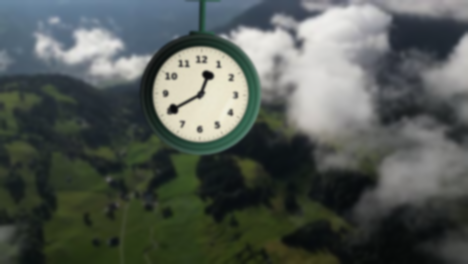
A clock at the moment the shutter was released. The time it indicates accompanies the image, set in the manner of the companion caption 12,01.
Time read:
12,40
